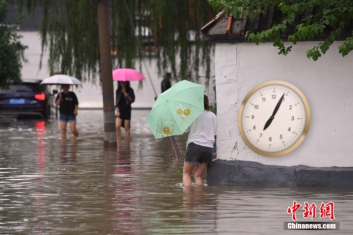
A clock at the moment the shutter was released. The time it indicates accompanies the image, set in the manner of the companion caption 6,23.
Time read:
7,04
